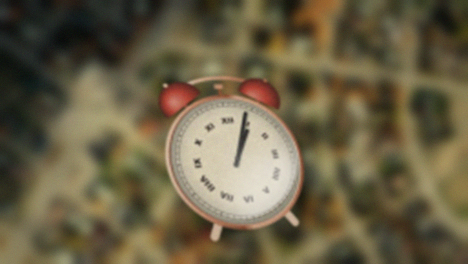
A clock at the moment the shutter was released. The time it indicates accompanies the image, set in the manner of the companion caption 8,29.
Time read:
1,04
